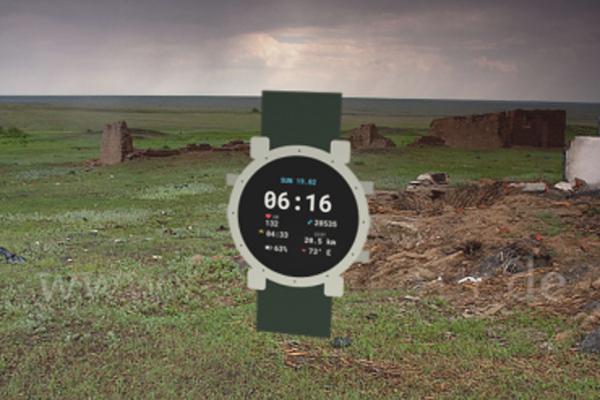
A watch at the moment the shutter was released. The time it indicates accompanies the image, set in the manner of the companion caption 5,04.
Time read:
6,16
